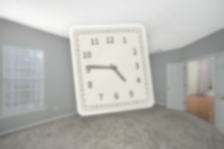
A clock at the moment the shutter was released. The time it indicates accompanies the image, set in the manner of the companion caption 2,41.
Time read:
4,46
